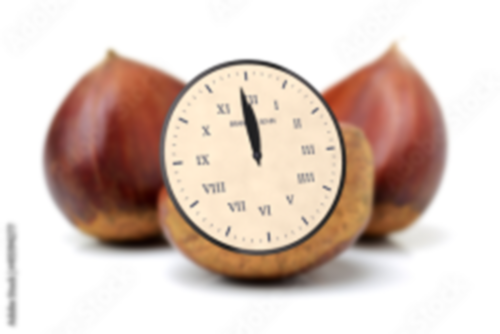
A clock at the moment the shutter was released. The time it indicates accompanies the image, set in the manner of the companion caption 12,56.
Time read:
11,59
